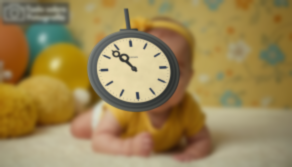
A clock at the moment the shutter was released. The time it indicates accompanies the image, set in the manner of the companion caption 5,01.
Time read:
10,53
